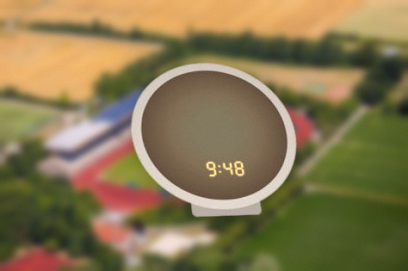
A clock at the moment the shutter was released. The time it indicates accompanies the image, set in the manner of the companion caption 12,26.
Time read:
9,48
